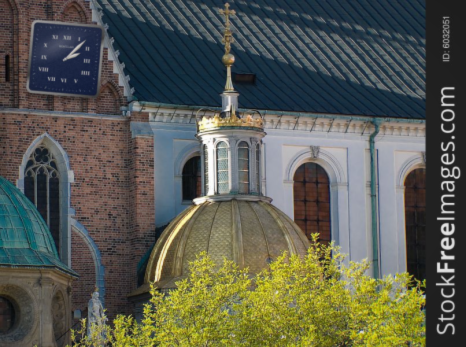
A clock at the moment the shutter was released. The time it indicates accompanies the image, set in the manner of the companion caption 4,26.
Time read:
2,07
